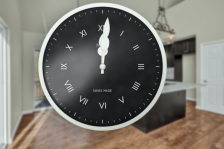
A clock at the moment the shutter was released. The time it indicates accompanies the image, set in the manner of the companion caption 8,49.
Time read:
12,01
